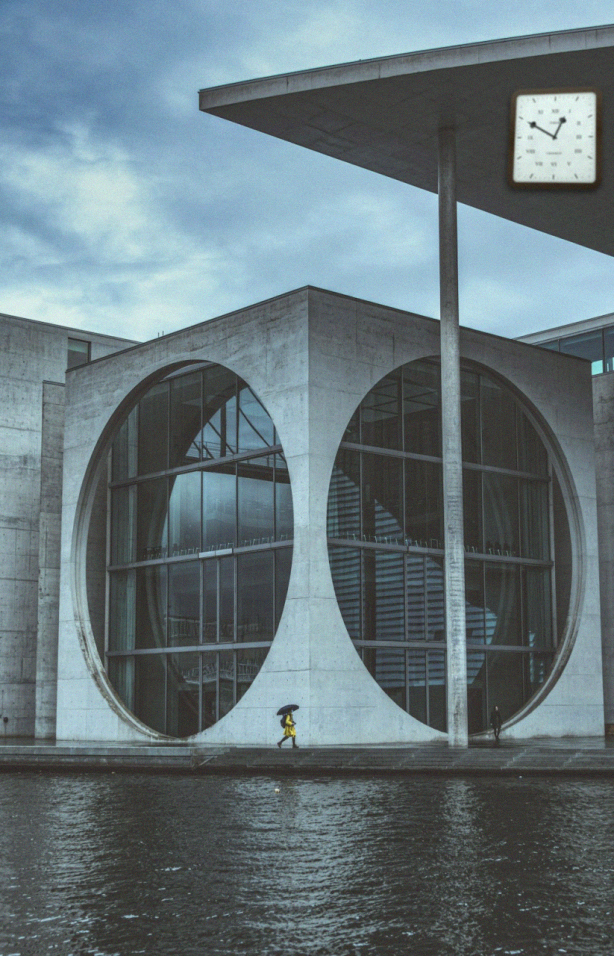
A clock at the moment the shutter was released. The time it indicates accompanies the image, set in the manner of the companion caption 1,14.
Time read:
12,50
